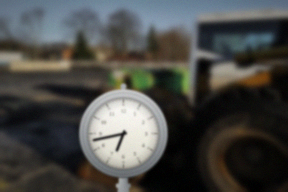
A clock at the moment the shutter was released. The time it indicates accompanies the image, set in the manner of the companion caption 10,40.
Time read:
6,43
